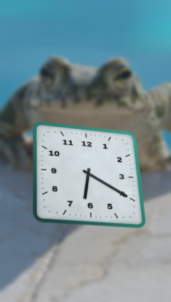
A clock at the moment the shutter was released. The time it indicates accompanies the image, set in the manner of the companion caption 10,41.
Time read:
6,20
